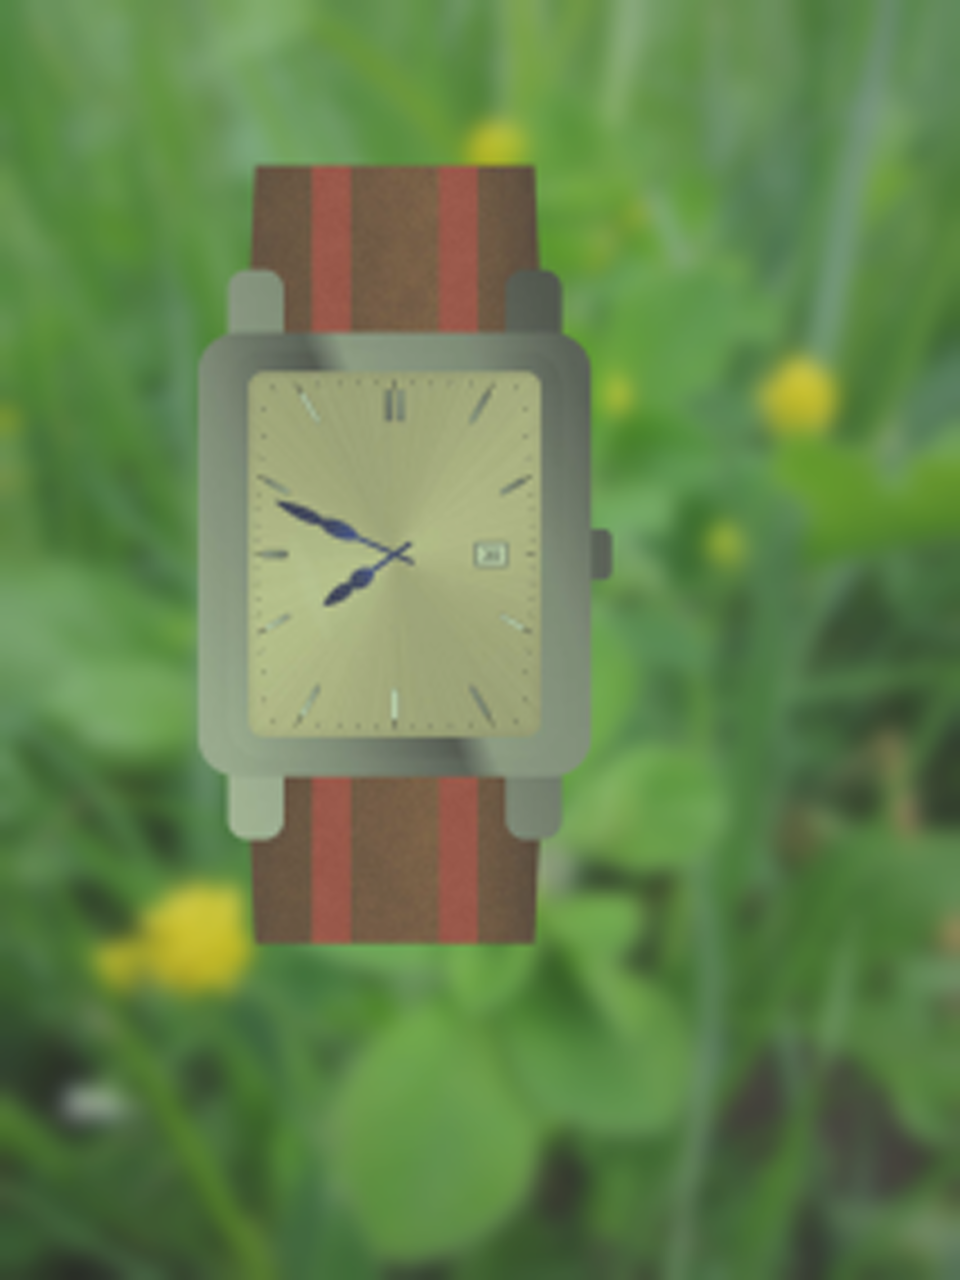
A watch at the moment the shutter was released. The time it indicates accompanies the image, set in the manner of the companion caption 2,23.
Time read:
7,49
